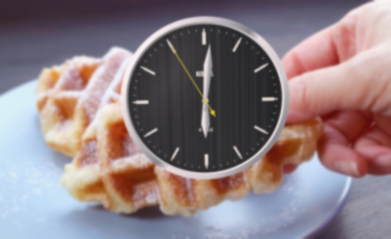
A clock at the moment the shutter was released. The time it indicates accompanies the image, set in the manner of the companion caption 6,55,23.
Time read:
6,00,55
